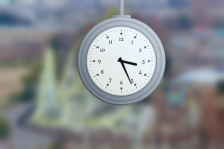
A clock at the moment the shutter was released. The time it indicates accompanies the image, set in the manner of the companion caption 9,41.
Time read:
3,26
